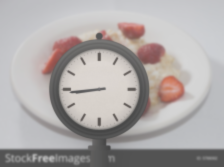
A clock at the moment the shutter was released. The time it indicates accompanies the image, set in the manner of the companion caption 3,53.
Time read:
8,44
